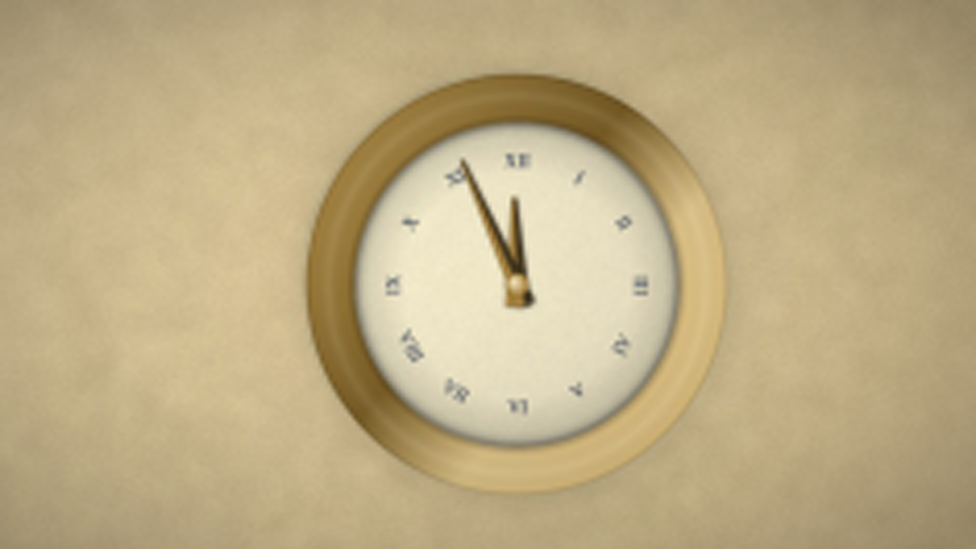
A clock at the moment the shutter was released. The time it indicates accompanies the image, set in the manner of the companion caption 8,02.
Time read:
11,56
